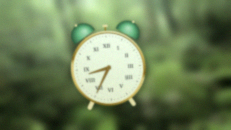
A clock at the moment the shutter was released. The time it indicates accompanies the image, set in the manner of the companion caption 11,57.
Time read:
8,35
